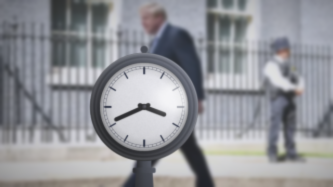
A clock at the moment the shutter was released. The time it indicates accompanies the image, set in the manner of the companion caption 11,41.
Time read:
3,41
